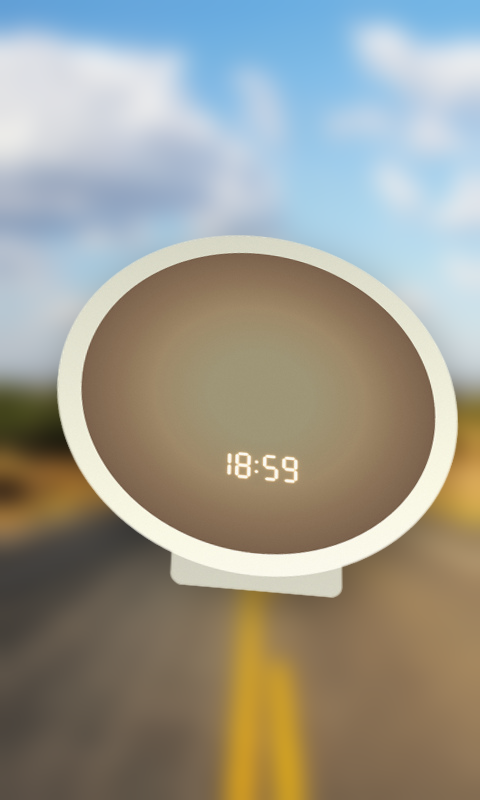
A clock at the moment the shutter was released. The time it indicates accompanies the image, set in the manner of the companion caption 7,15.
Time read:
18,59
